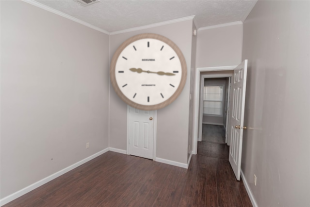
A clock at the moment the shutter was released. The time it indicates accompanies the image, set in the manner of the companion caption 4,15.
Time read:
9,16
